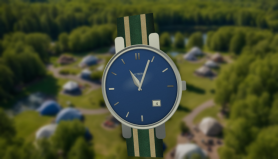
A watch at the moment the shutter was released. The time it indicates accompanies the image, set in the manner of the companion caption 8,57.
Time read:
11,04
